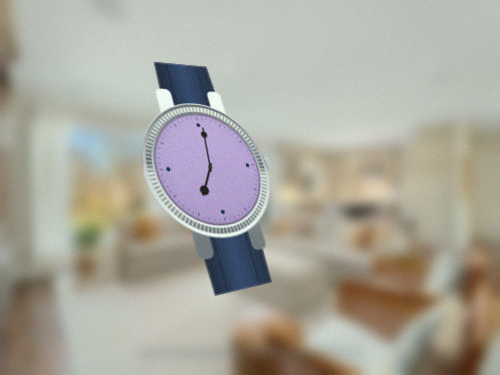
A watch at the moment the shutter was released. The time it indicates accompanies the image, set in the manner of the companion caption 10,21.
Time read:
7,01
